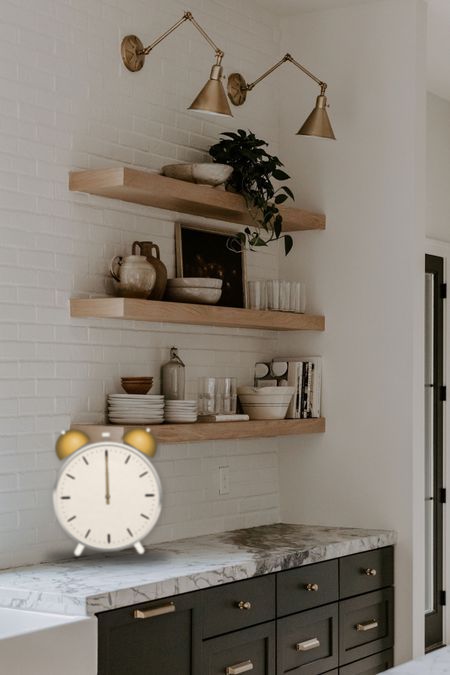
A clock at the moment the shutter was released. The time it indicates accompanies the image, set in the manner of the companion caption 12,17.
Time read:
12,00
